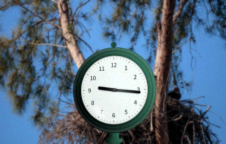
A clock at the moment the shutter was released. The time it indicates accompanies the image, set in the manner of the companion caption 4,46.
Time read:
9,16
